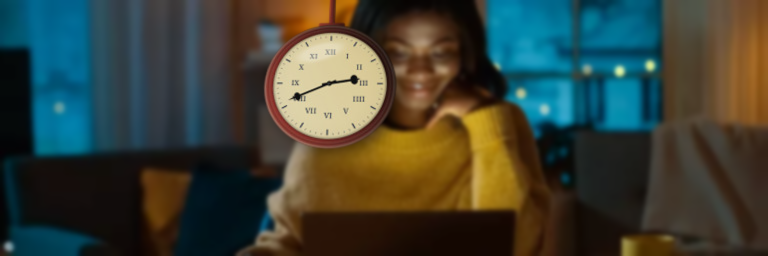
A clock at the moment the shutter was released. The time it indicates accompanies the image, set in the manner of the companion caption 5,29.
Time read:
2,41
